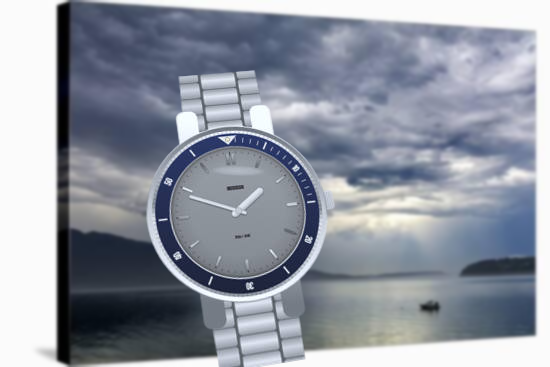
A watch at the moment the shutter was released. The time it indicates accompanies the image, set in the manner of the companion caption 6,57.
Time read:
1,49
